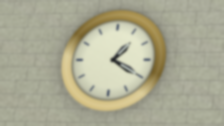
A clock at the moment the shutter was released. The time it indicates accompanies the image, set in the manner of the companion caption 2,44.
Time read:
1,20
